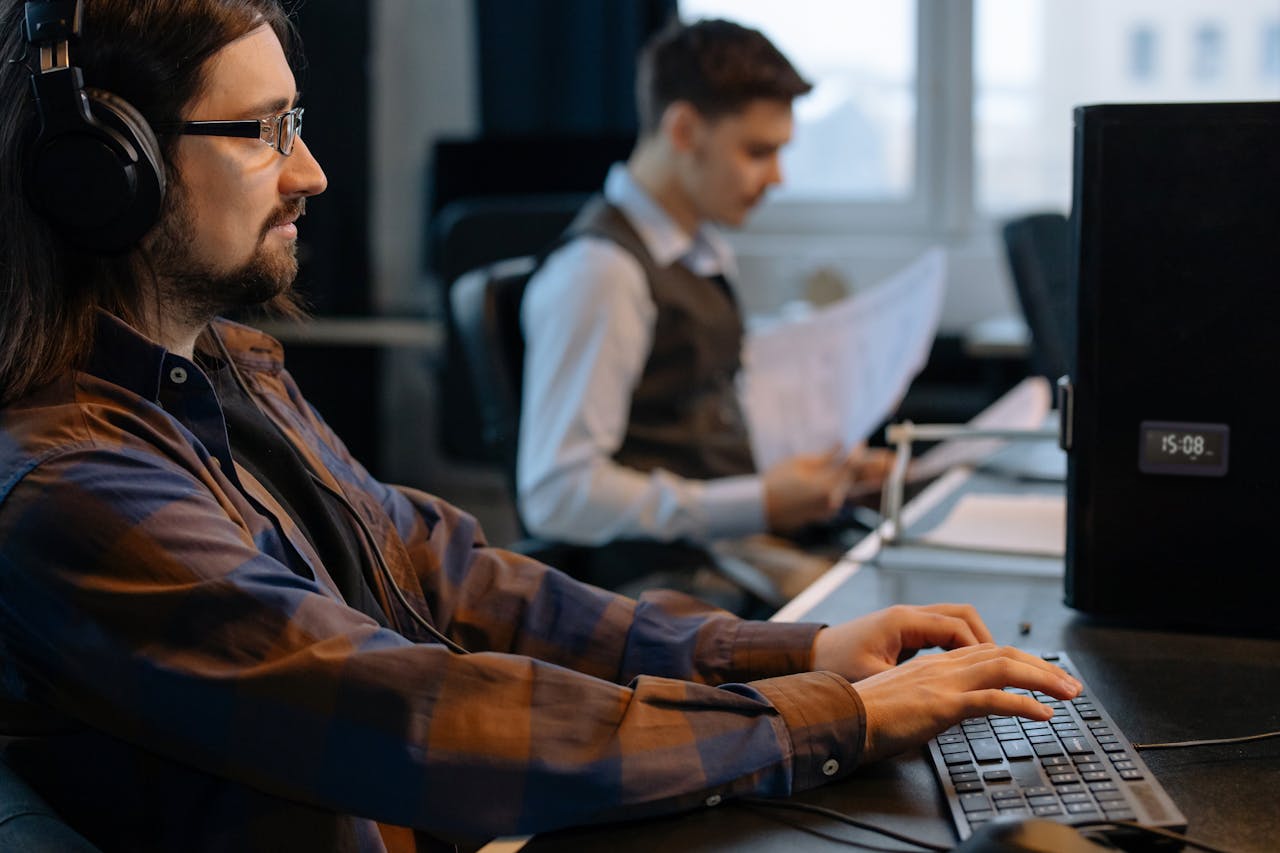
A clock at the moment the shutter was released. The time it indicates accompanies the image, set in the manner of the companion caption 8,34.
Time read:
15,08
